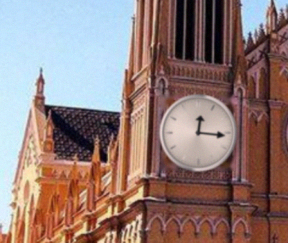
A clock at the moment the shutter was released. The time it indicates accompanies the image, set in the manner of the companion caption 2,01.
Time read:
12,16
